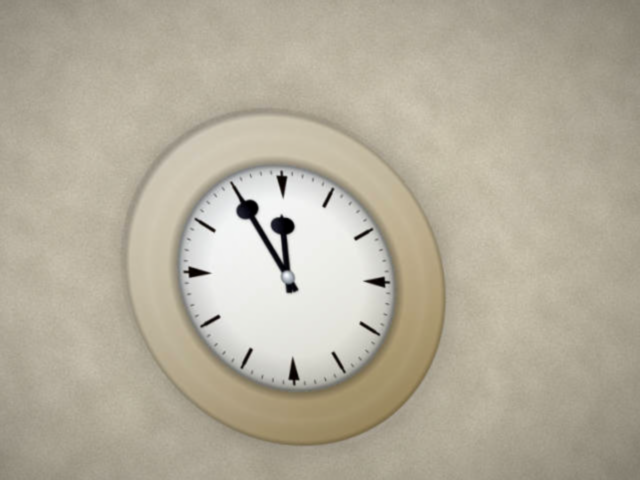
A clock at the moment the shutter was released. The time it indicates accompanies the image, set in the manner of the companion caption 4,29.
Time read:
11,55
